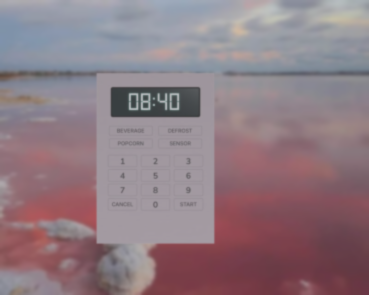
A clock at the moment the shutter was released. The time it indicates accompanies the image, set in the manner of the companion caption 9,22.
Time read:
8,40
